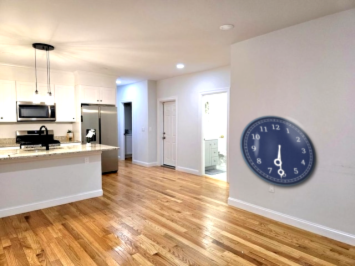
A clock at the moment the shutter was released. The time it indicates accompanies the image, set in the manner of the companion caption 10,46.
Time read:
6,31
